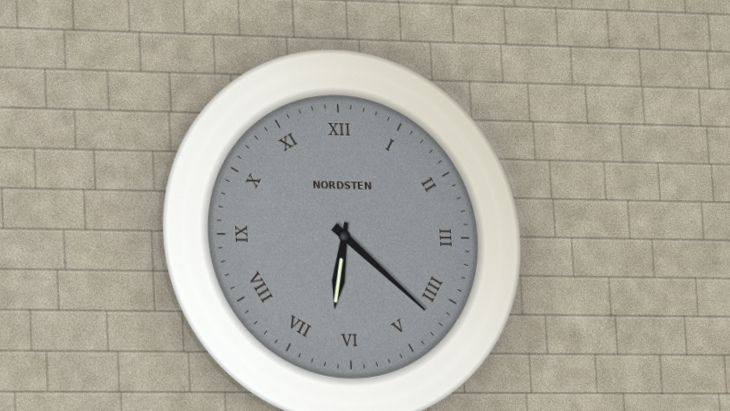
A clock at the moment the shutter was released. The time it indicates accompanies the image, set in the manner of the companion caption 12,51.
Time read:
6,22
